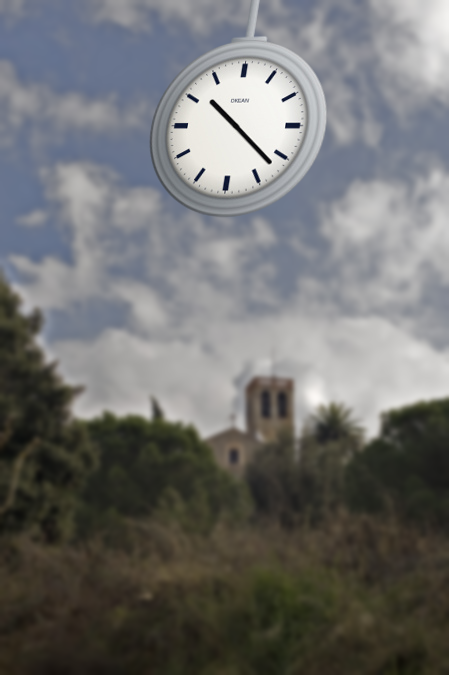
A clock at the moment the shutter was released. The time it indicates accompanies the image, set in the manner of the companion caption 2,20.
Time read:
10,22
